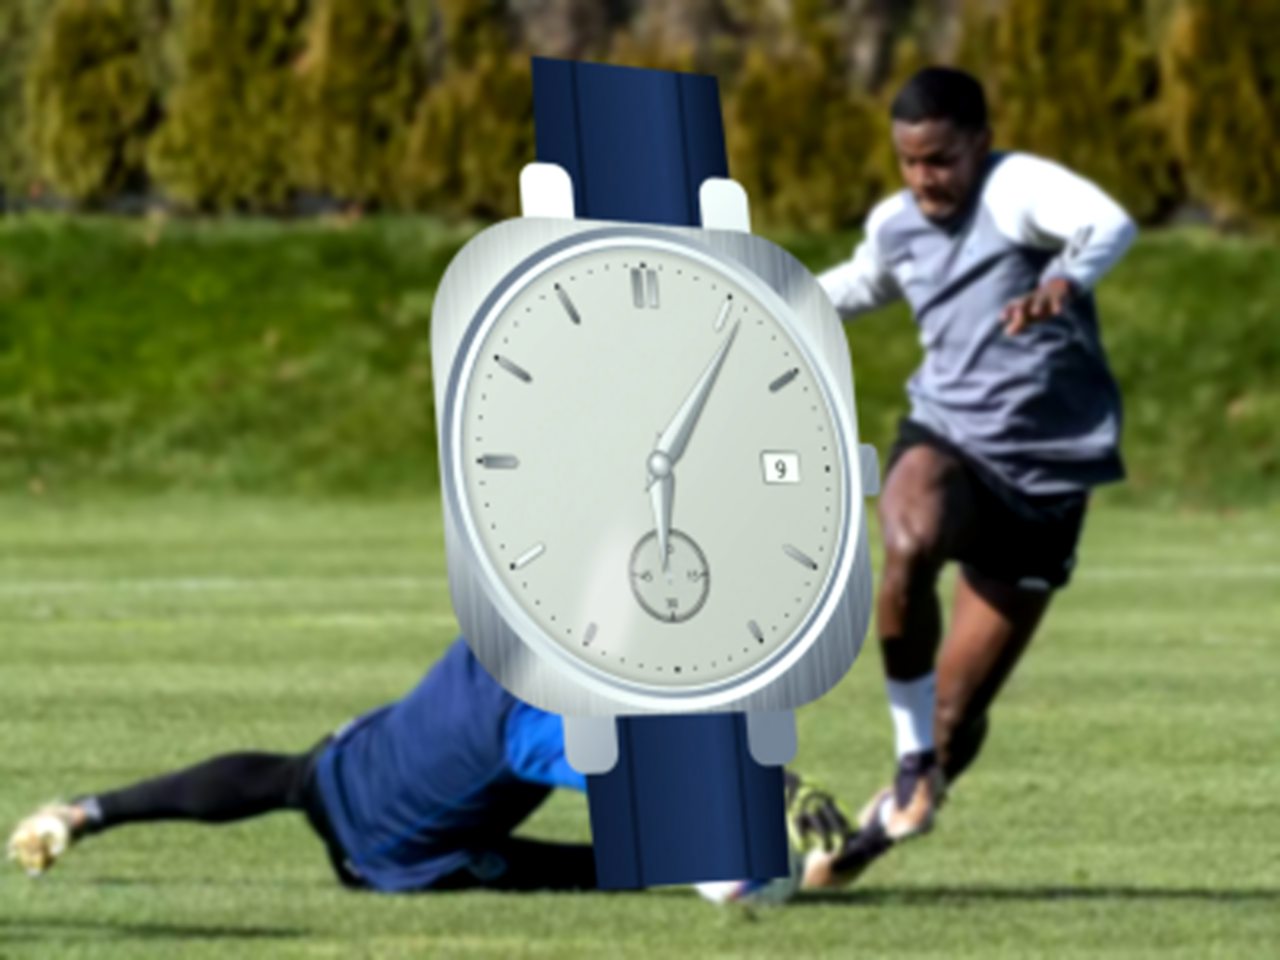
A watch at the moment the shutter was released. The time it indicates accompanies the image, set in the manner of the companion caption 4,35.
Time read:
6,06
